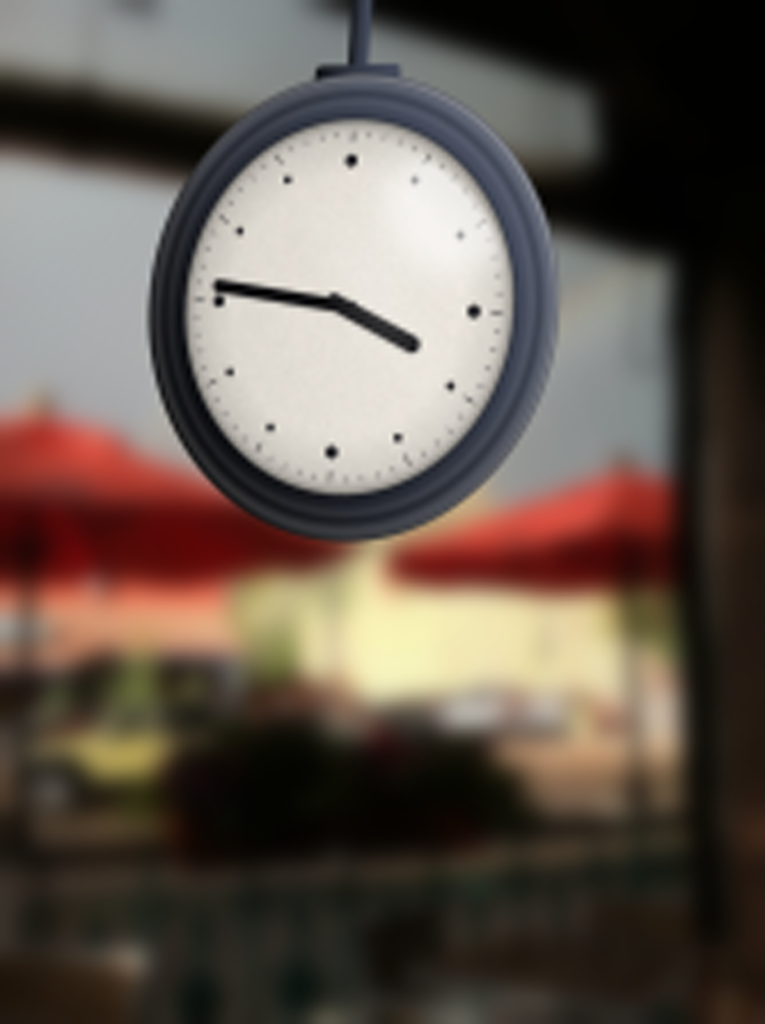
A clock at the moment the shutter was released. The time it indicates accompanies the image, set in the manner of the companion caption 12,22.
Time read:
3,46
